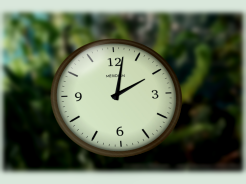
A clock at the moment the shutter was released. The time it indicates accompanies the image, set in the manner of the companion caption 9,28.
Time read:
2,02
